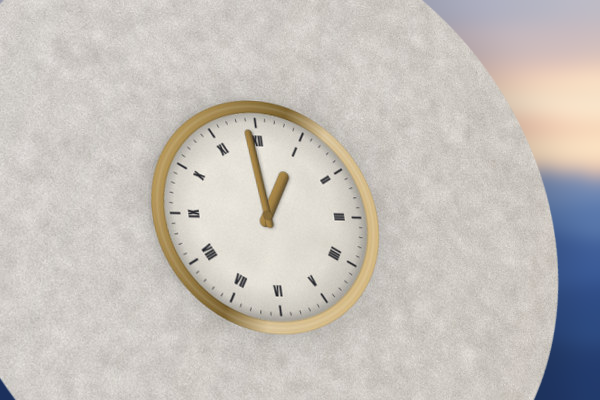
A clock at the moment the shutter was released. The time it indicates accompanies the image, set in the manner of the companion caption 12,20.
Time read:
12,59
